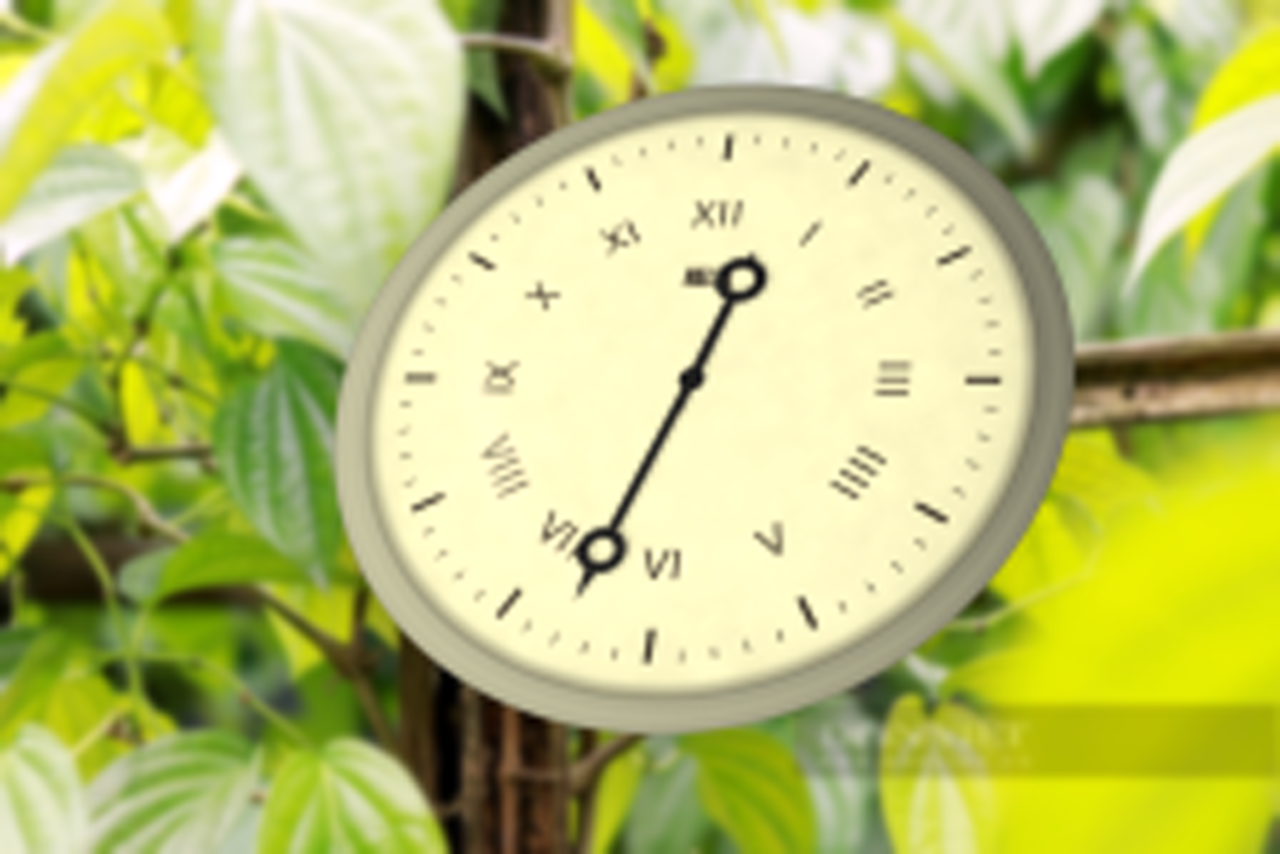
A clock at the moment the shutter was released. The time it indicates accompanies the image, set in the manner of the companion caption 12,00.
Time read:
12,33
